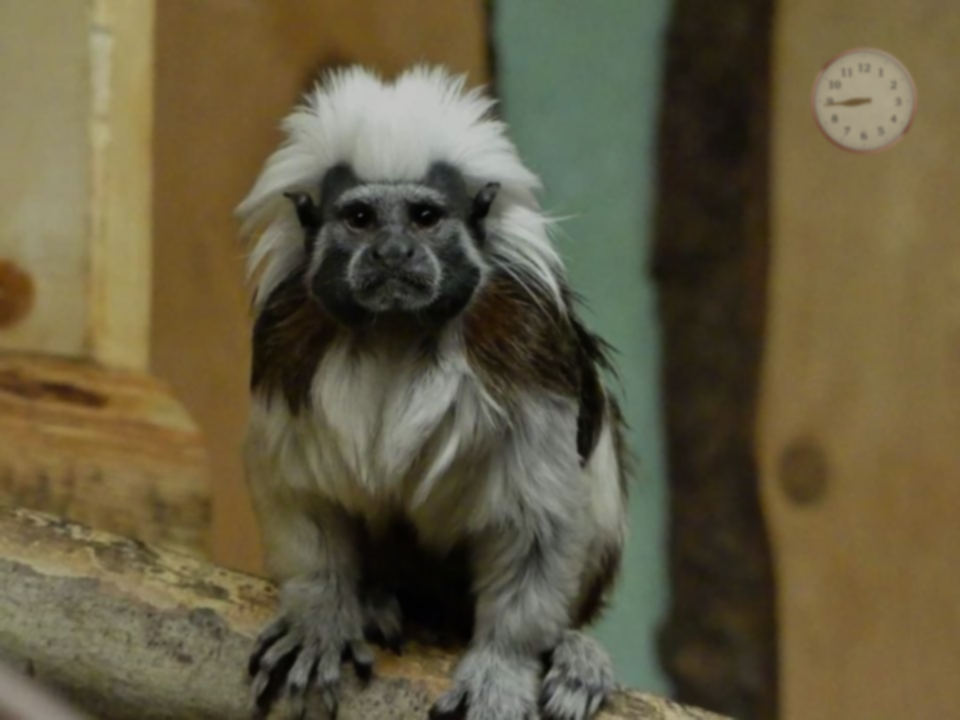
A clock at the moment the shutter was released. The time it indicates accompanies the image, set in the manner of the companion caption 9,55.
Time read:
8,44
